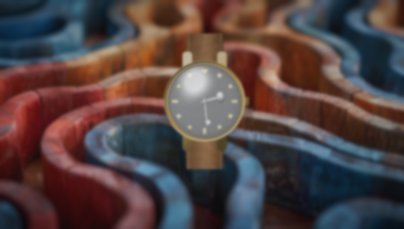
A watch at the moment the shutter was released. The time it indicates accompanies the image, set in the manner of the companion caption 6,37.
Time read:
2,29
